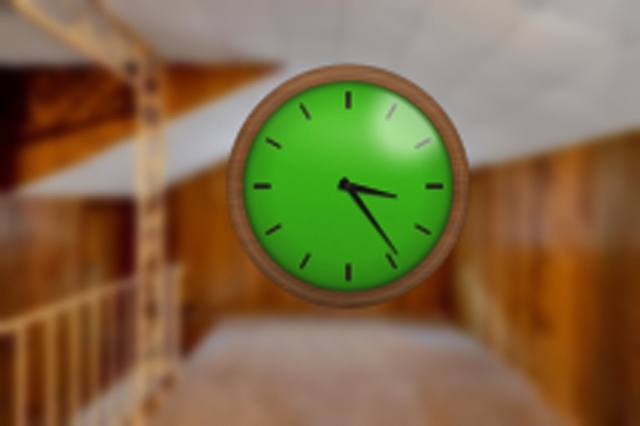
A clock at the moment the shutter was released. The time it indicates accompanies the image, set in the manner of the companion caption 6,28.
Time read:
3,24
